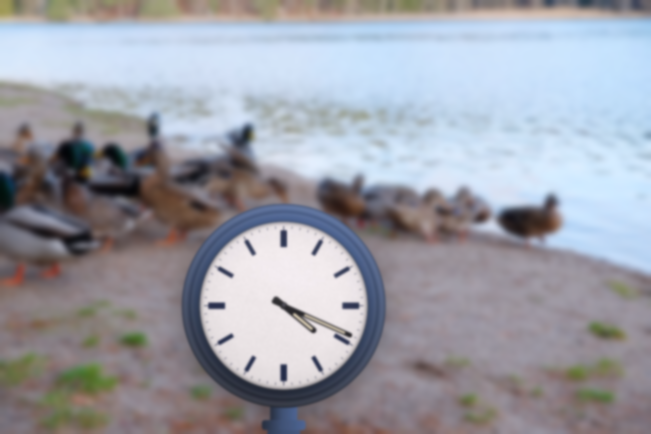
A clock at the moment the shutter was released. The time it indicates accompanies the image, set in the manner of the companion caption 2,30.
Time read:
4,19
